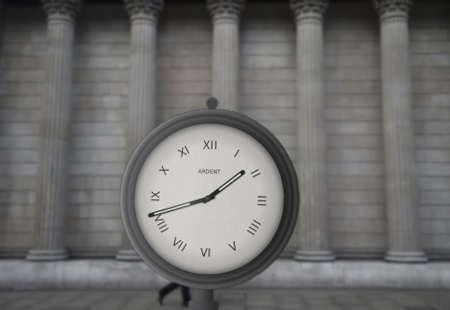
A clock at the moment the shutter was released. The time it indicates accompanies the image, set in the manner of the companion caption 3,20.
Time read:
1,42
